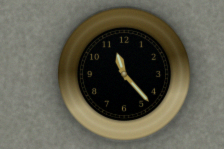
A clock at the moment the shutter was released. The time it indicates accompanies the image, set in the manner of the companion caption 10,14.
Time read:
11,23
